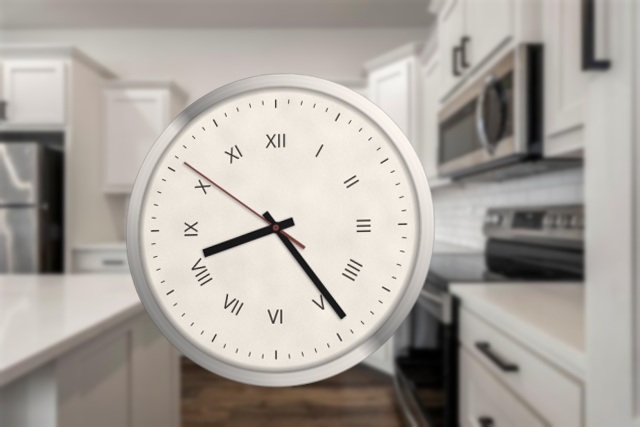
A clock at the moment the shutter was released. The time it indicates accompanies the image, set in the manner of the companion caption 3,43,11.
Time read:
8,23,51
